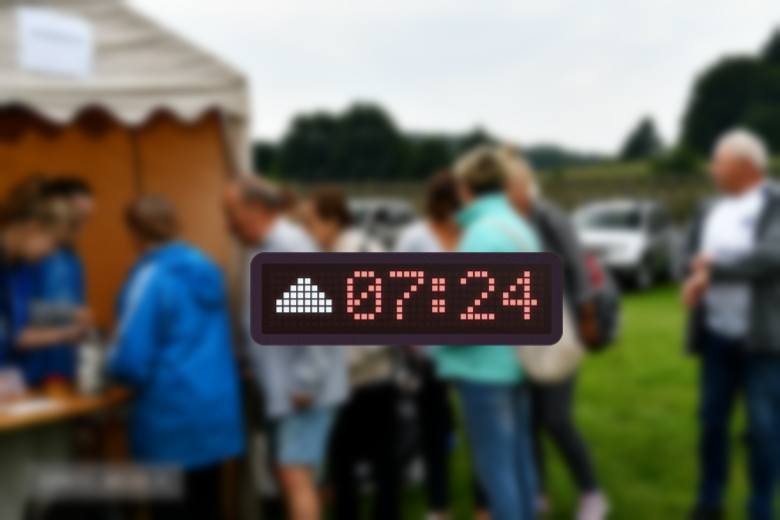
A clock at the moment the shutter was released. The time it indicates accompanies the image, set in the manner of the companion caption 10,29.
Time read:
7,24
